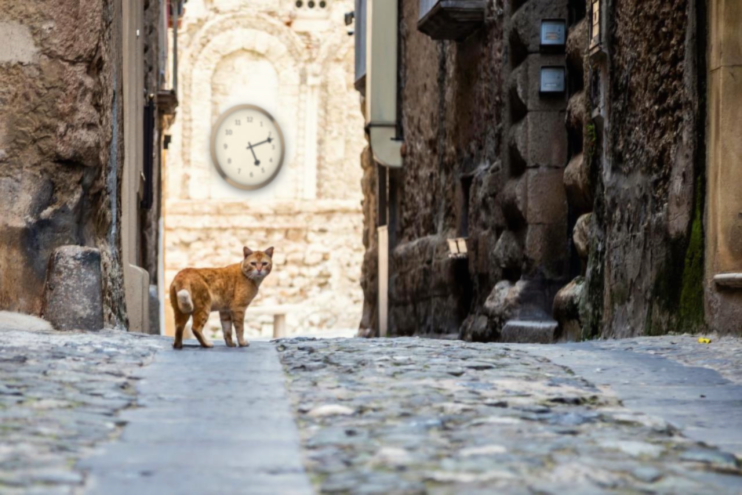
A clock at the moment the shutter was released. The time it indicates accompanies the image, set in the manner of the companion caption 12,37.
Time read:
5,12
